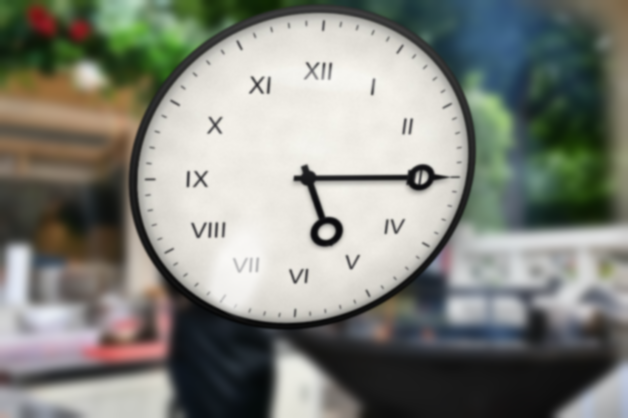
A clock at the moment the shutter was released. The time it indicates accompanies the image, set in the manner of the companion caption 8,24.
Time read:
5,15
